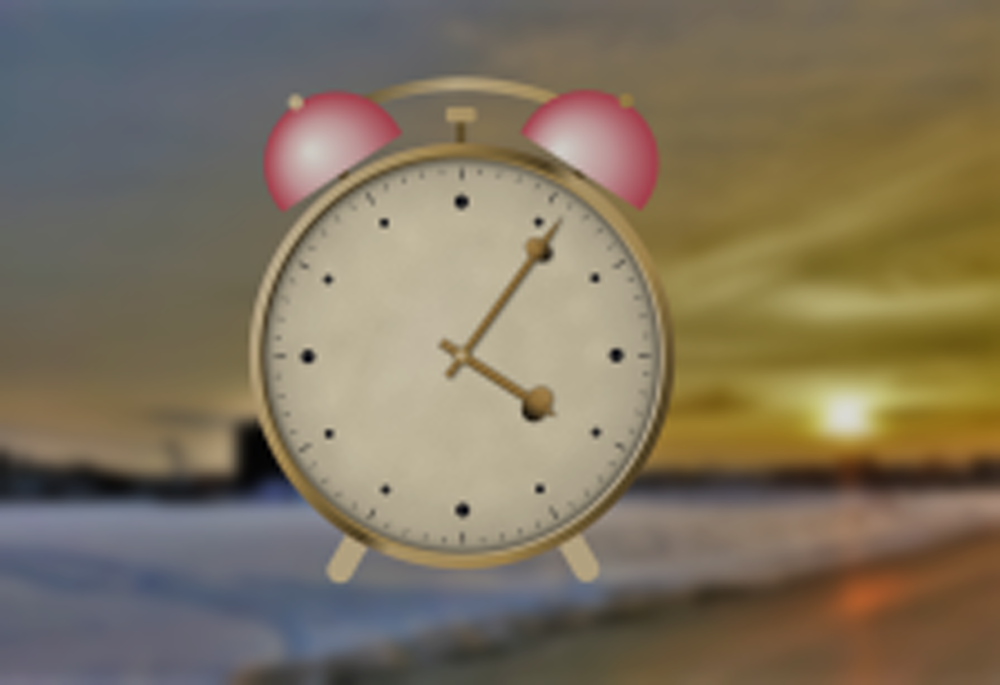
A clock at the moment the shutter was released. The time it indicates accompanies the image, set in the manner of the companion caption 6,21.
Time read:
4,06
